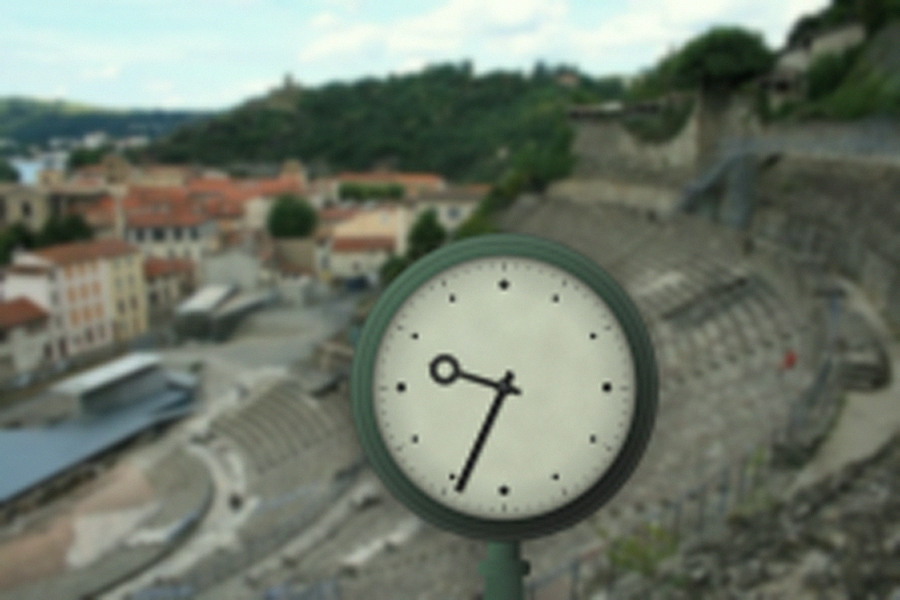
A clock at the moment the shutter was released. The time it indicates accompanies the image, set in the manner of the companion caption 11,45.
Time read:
9,34
